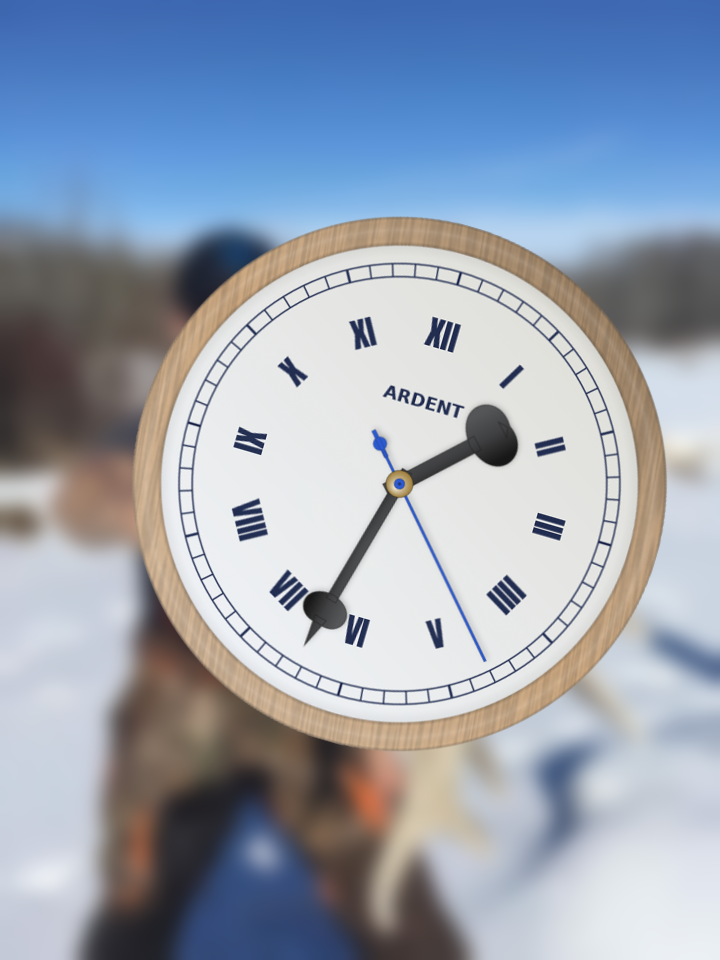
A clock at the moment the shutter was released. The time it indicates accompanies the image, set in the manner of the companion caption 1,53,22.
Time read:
1,32,23
